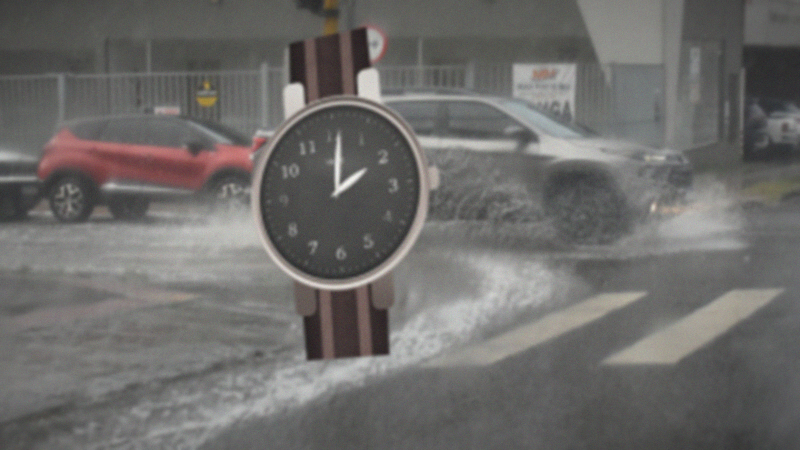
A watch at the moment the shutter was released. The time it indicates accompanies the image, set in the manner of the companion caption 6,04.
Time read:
2,01
